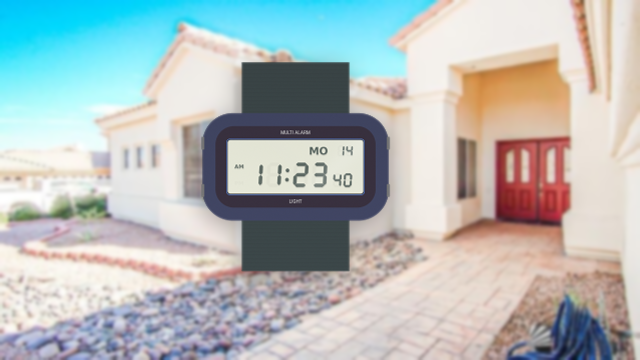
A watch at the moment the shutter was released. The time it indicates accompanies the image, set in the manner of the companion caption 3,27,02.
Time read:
11,23,40
